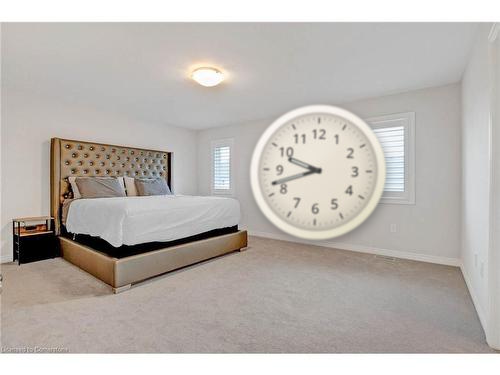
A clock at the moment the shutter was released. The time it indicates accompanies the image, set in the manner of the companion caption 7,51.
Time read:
9,42
